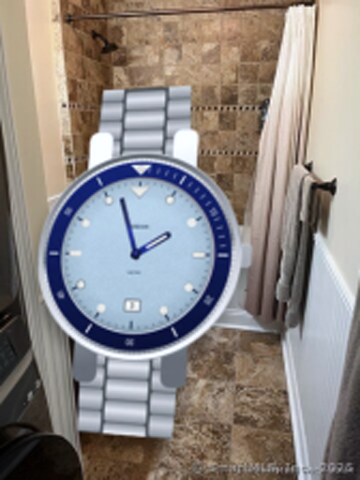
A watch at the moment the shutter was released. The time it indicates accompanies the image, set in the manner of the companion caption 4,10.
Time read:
1,57
